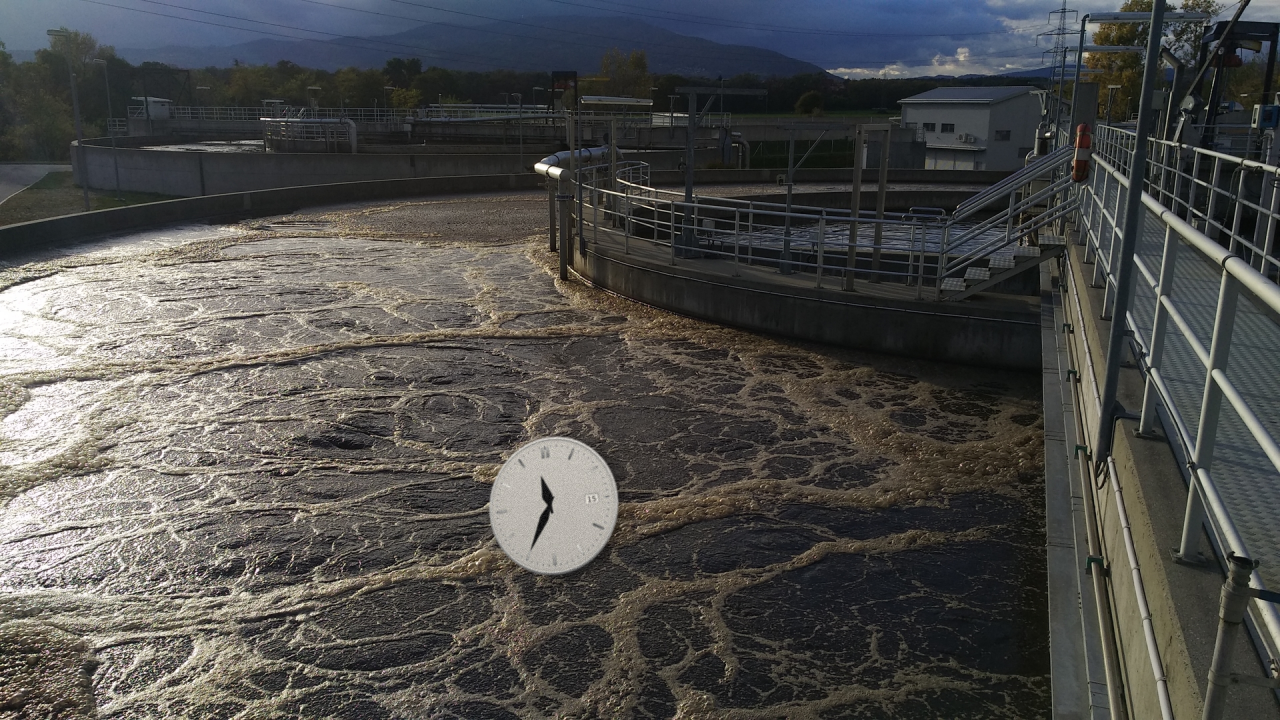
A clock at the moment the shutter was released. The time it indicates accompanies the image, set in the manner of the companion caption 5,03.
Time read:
11,35
